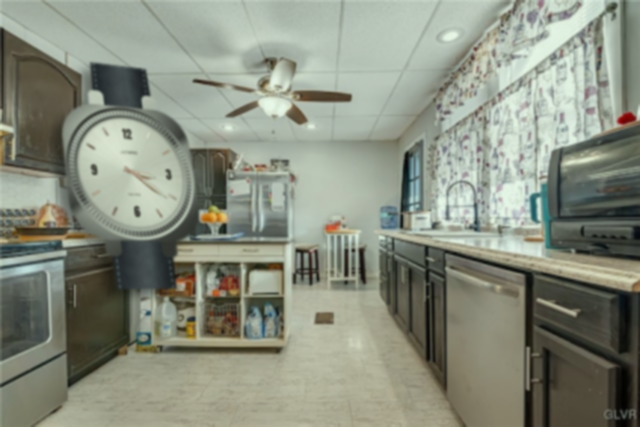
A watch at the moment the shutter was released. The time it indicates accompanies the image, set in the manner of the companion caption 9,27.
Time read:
3,21
